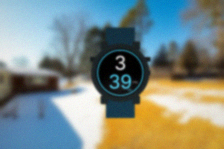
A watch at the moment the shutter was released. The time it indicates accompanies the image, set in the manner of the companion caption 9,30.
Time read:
3,39
